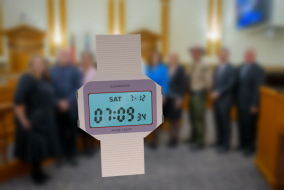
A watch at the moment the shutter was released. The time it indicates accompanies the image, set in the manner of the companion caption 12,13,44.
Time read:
7,09,34
